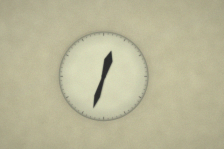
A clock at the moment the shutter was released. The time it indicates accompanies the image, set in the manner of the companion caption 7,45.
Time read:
12,33
